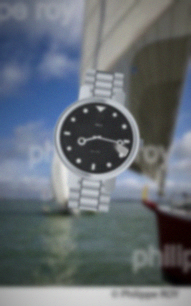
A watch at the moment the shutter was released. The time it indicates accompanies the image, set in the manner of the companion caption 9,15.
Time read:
8,16
